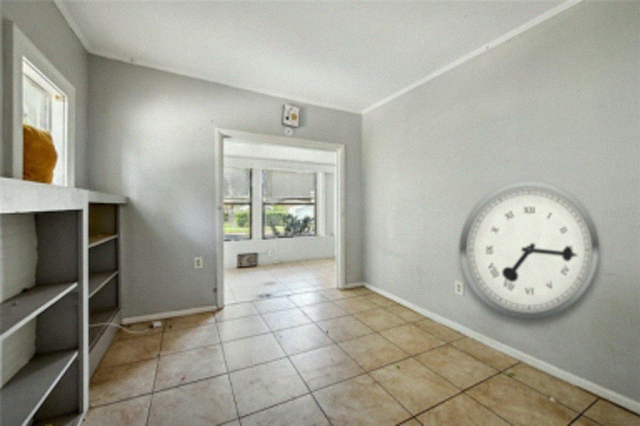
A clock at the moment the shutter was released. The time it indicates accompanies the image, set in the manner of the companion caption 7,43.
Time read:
7,16
